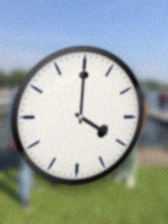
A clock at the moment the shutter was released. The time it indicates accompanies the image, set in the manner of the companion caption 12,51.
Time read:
4,00
